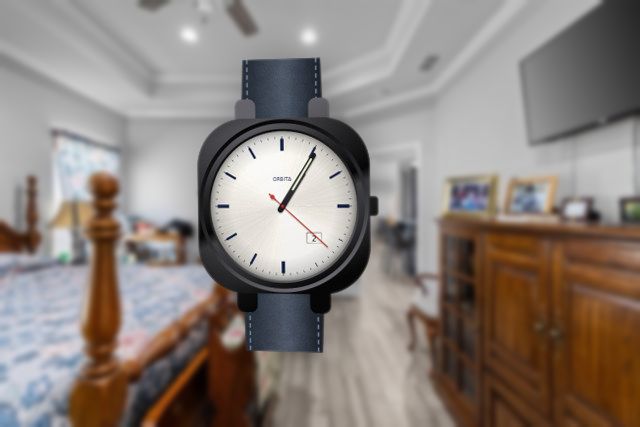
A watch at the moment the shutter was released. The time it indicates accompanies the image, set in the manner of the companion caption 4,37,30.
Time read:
1,05,22
